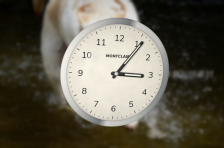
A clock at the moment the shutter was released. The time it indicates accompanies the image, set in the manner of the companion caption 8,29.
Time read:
3,06
